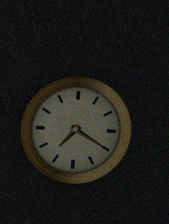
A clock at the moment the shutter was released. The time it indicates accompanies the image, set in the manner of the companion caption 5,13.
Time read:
7,20
